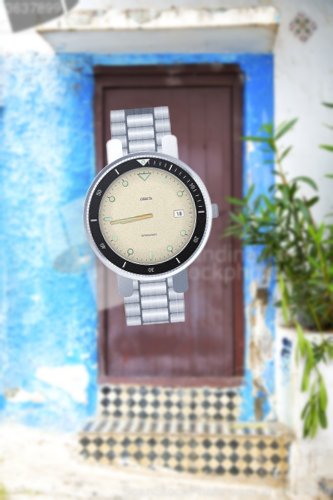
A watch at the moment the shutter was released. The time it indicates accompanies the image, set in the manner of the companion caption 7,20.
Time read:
8,44
